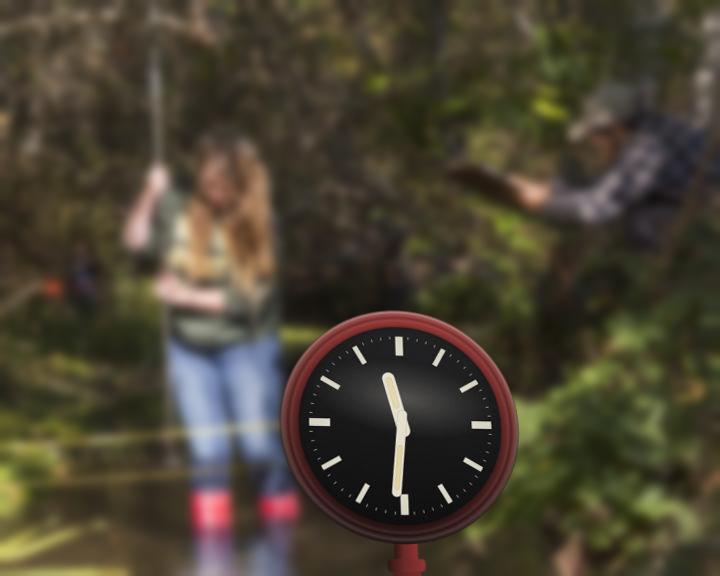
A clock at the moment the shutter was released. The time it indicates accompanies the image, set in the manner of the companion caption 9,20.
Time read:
11,31
